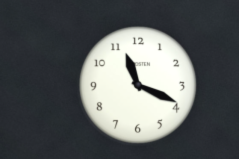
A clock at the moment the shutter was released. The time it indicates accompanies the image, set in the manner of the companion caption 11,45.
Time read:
11,19
